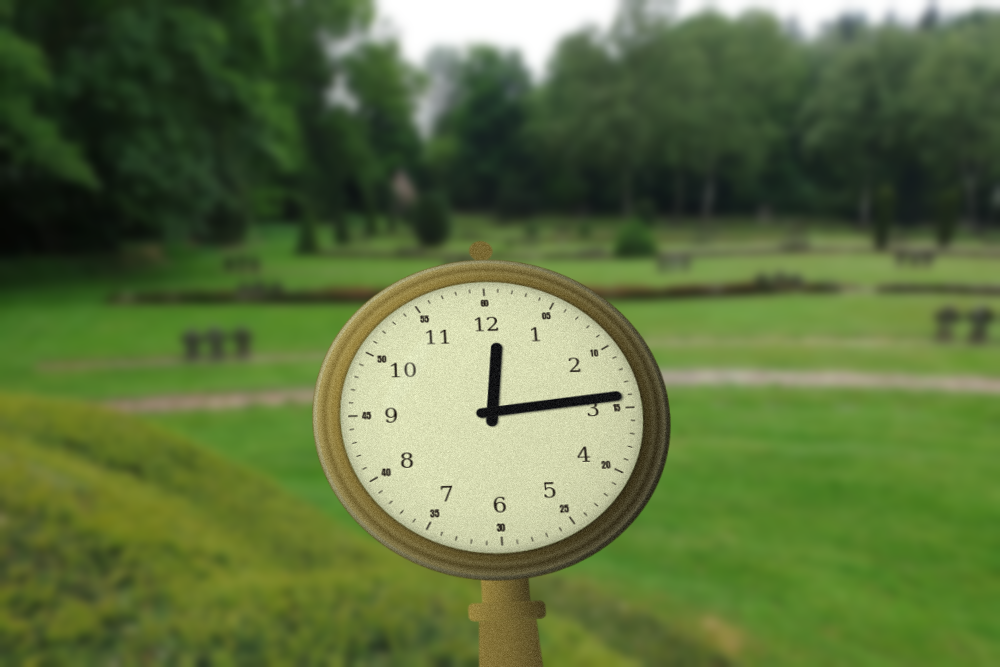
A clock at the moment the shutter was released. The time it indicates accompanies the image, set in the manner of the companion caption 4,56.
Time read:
12,14
